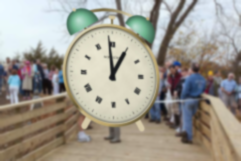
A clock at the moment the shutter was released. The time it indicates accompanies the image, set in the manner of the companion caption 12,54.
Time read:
12,59
